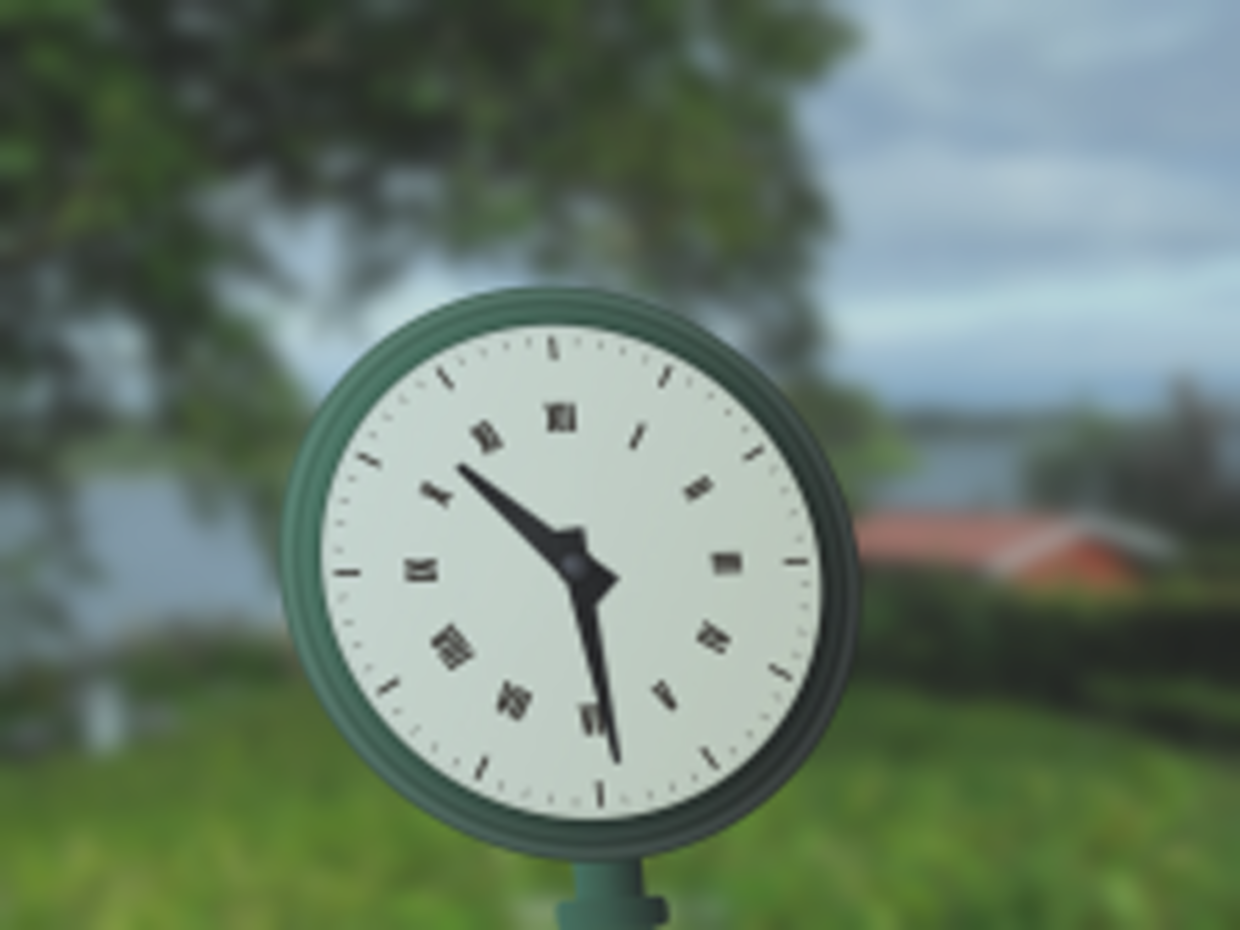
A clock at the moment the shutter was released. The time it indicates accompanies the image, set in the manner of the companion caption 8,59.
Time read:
10,29
